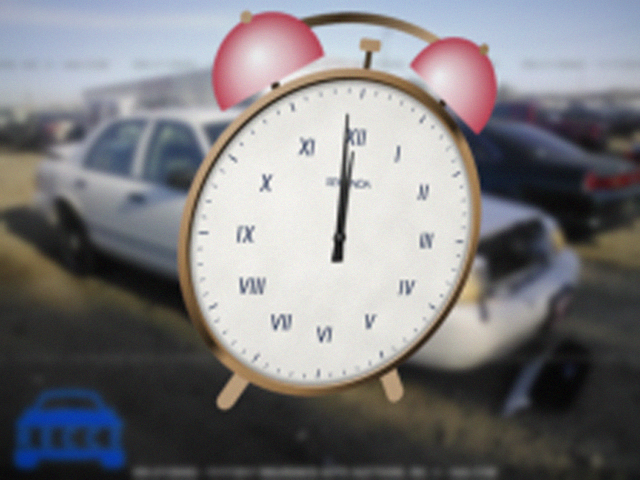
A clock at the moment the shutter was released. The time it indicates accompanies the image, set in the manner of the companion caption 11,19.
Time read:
11,59
